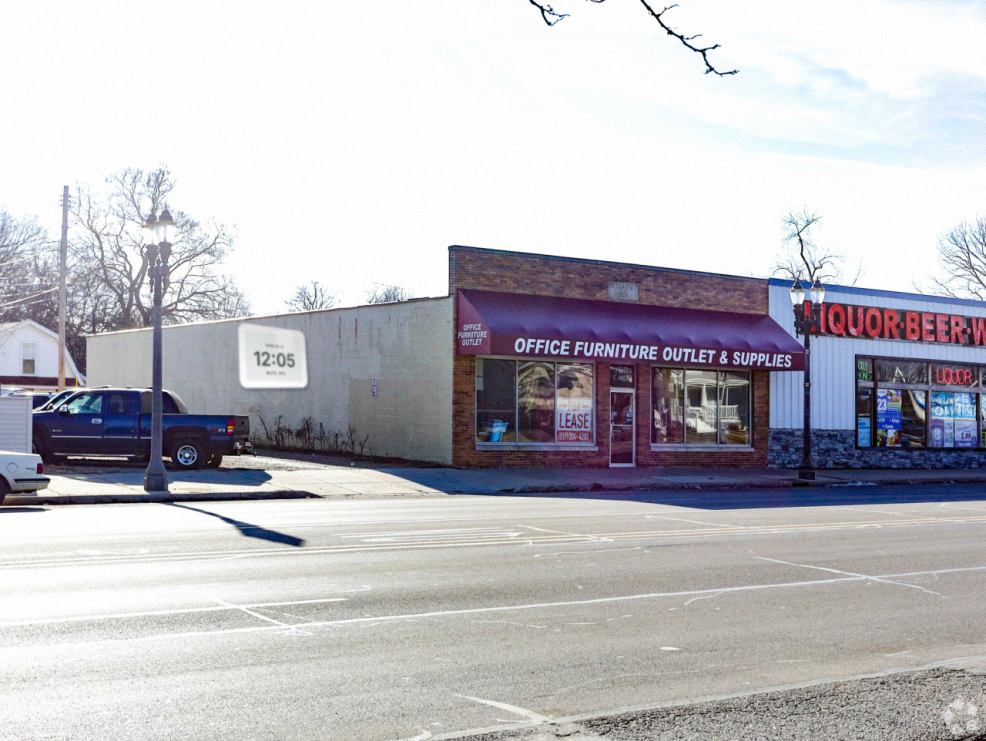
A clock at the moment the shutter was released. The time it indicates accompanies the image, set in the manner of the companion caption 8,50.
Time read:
12,05
